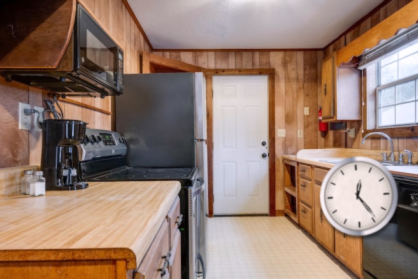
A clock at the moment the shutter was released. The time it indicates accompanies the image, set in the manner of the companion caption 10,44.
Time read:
12,24
